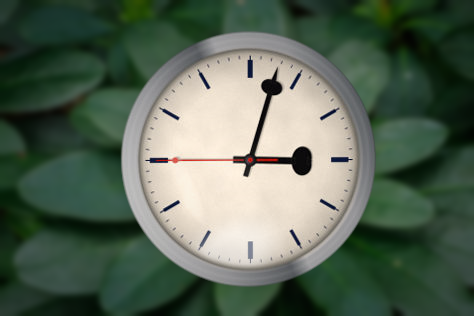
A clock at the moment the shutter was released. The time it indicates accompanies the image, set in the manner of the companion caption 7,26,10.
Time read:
3,02,45
